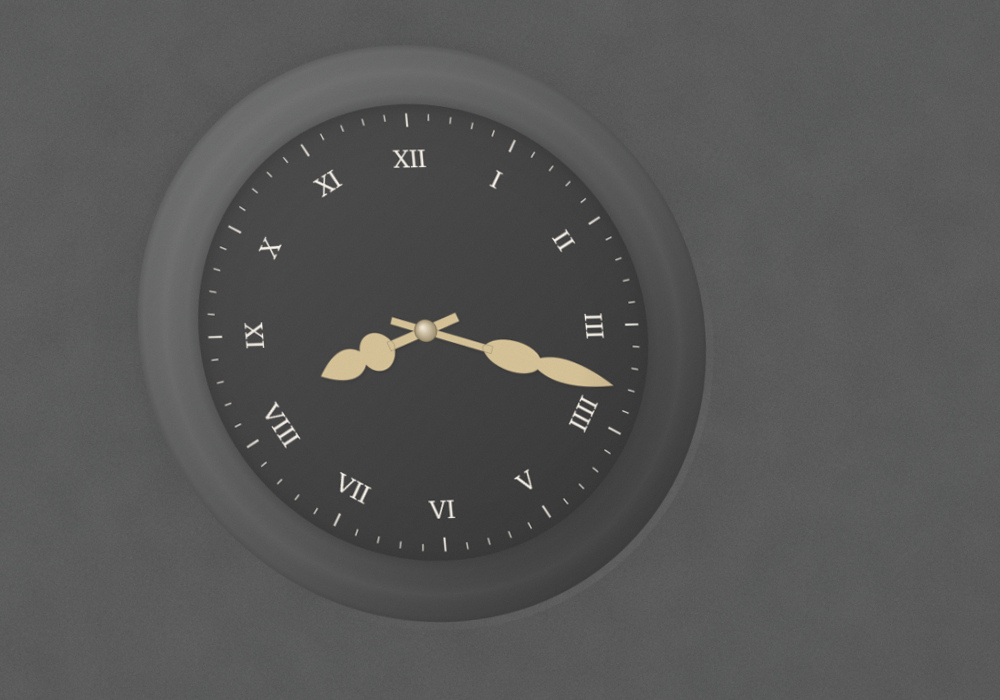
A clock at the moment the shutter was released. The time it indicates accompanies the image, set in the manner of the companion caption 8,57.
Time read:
8,18
